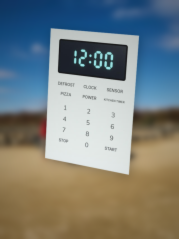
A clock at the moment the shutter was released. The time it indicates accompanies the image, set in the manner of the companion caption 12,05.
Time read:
12,00
